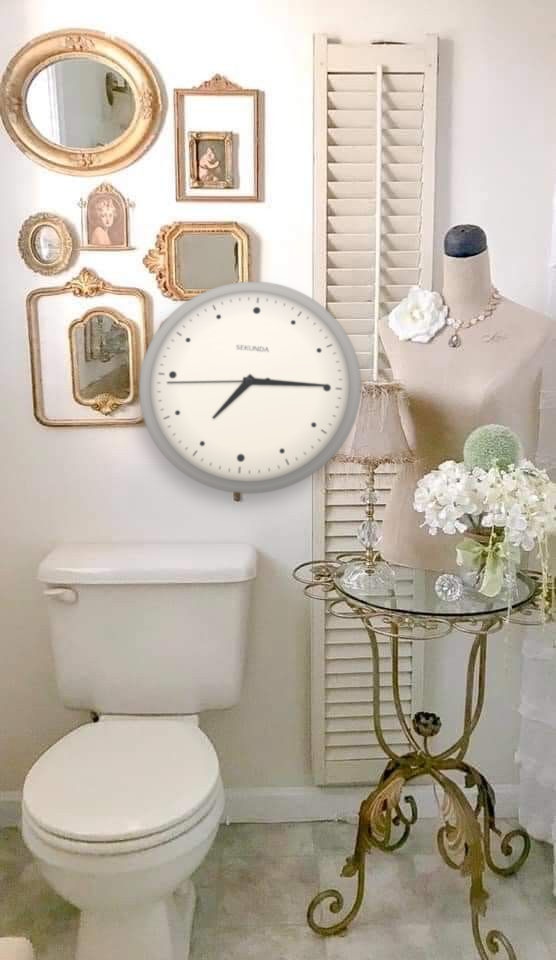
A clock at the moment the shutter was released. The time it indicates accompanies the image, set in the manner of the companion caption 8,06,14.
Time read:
7,14,44
